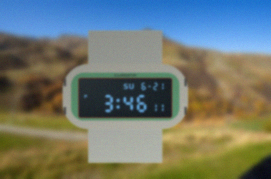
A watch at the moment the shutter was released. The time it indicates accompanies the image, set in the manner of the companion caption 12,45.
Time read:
3,46
